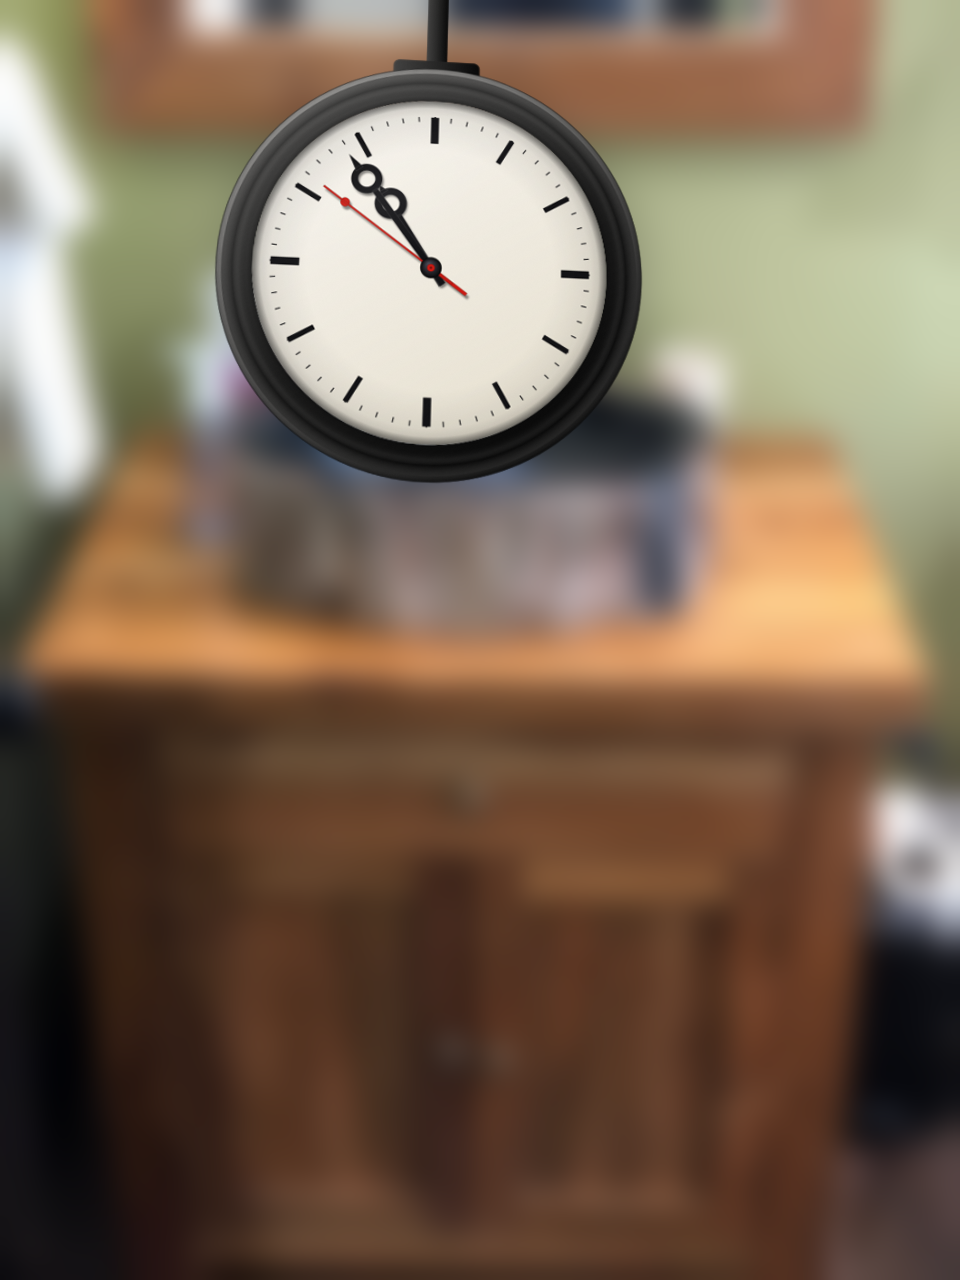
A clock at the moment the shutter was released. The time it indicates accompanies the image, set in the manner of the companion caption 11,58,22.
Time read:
10,53,51
